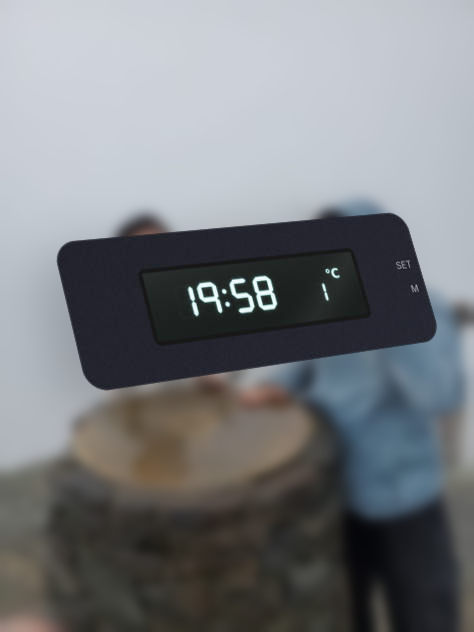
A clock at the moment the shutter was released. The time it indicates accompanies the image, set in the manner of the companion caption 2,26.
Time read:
19,58
